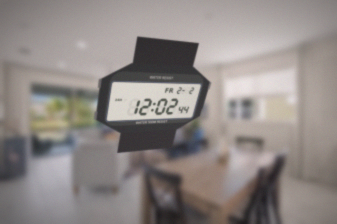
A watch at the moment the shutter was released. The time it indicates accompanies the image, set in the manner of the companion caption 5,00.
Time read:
12,02
